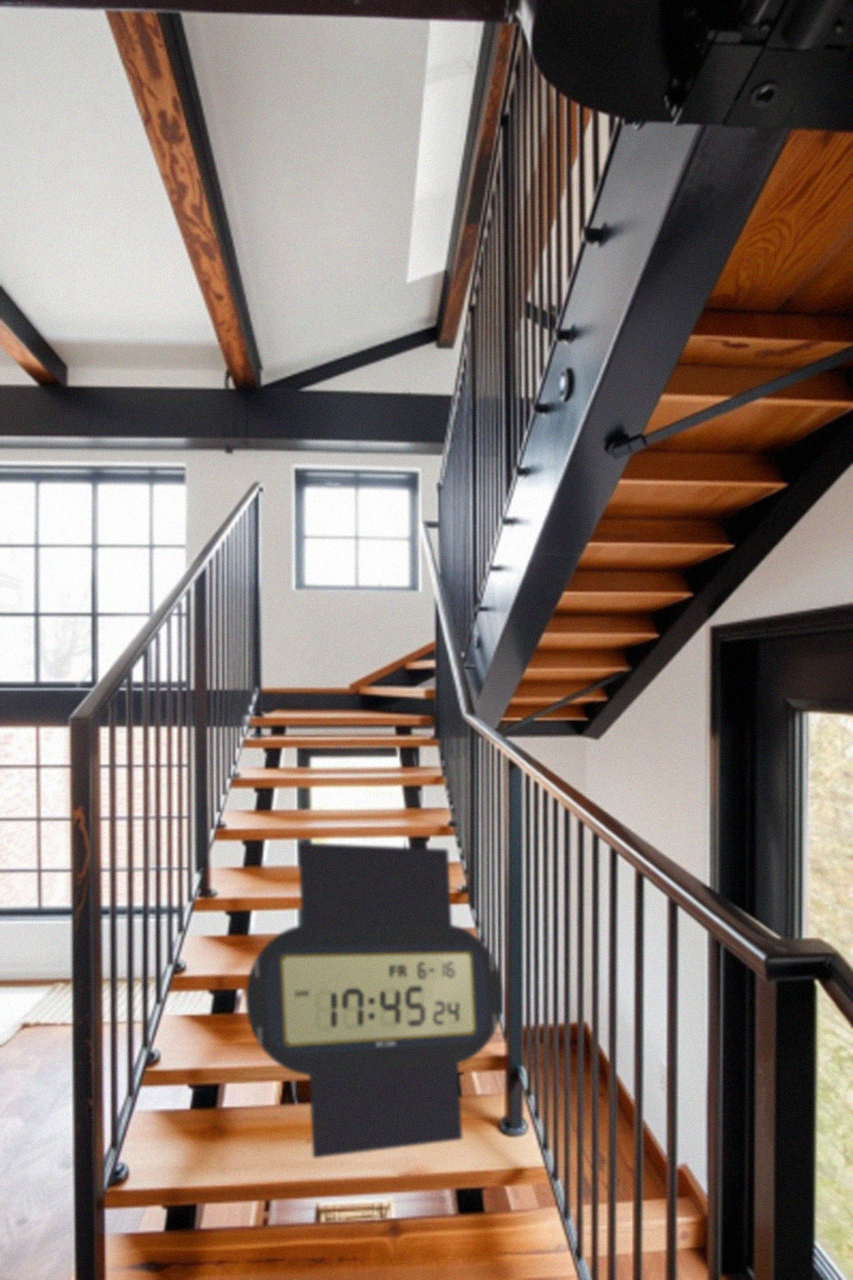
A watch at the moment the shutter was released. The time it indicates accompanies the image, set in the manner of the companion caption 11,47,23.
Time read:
17,45,24
